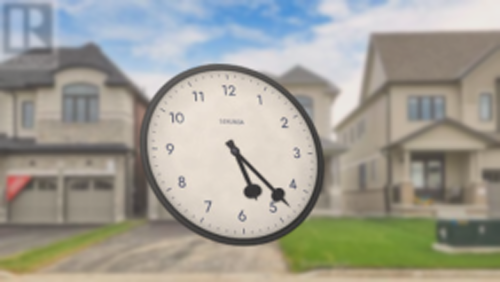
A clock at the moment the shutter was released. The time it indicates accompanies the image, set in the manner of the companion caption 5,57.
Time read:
5,23
